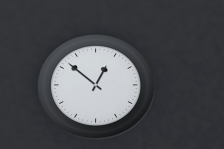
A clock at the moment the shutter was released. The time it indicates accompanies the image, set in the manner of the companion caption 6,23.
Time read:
12,52
